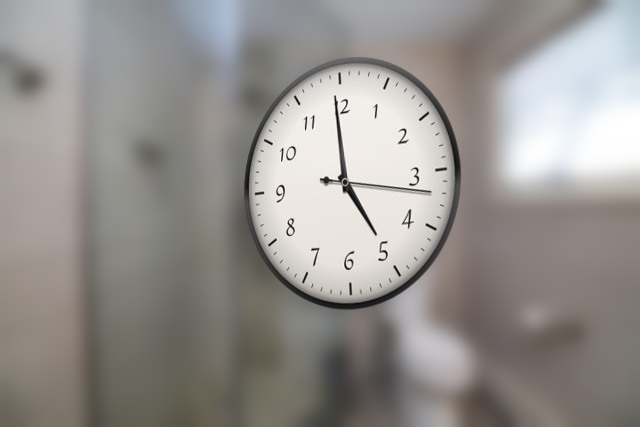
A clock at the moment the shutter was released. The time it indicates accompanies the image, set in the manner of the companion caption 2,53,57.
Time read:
4,59,17
